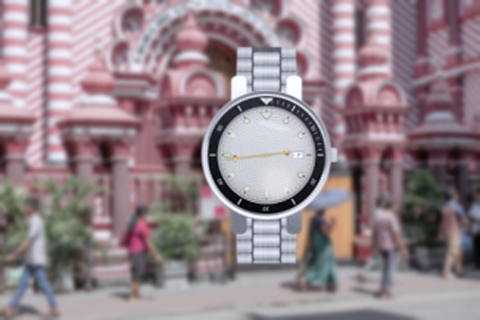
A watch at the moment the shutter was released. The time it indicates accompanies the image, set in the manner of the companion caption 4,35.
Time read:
2,44
